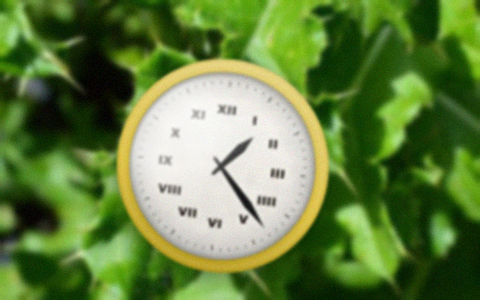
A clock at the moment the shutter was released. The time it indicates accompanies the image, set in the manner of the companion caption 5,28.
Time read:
1,23
